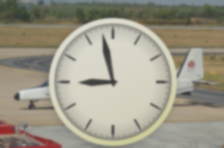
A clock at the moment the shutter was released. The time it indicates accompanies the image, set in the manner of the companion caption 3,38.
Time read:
8,58
